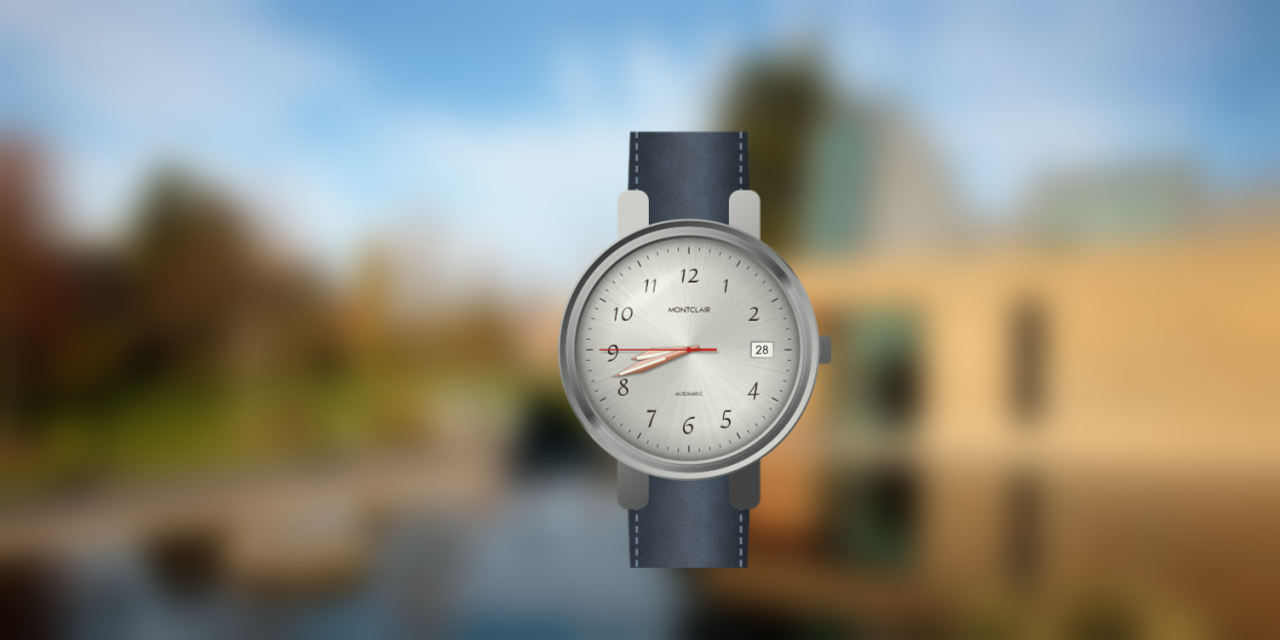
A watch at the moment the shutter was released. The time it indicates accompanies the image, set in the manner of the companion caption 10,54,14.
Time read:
8,41,45
